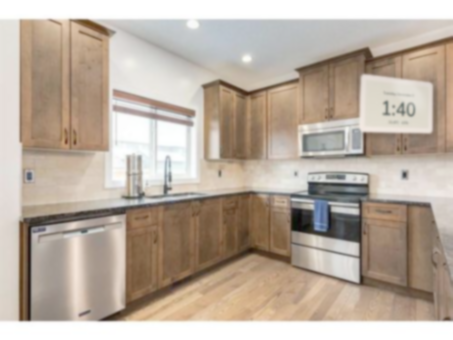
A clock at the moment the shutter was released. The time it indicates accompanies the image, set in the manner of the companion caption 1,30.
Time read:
1,40
